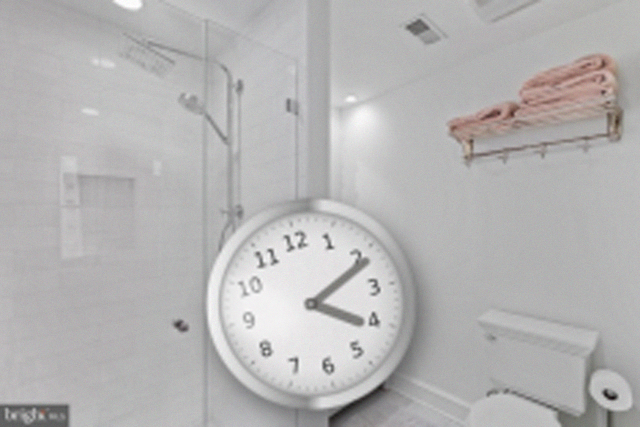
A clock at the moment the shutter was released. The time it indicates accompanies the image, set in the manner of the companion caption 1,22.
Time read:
4,11
